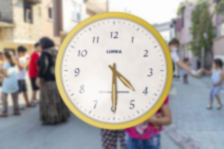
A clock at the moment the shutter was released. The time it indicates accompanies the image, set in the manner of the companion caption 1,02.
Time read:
4,30
